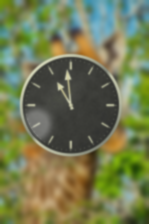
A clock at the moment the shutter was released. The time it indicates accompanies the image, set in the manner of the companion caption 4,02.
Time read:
10,59
